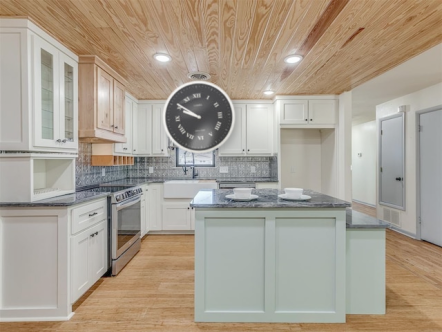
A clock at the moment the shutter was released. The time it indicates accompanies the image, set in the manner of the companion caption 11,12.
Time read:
9,51
